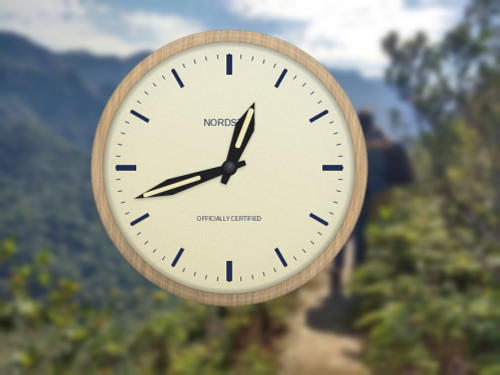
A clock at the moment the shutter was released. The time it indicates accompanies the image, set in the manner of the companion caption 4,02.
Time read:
12,42
